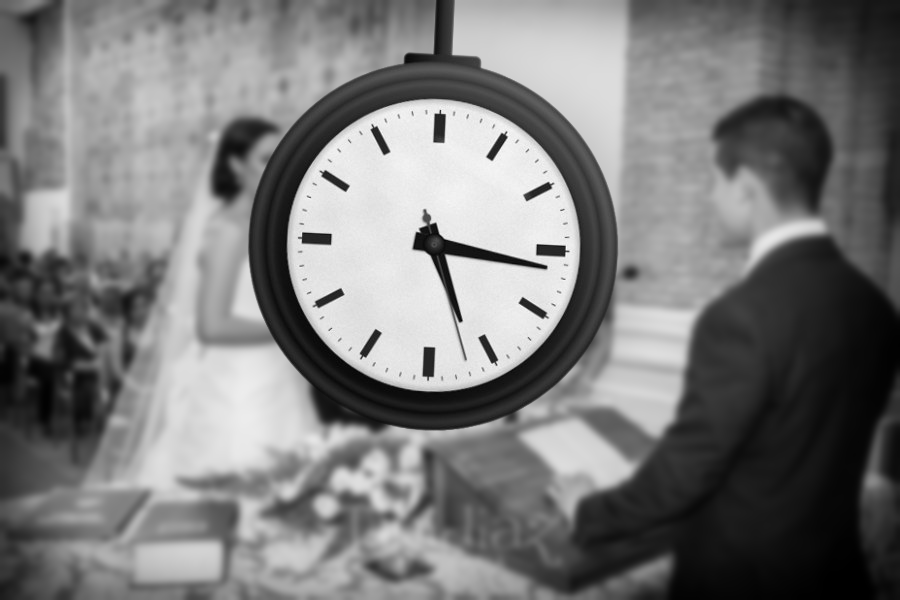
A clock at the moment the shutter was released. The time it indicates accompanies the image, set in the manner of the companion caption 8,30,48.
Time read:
5,16,27
